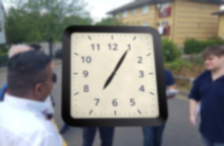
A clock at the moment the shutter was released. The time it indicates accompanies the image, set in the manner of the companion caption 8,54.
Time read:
7,05
